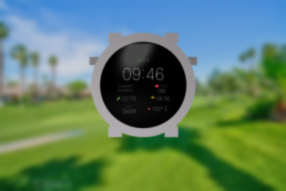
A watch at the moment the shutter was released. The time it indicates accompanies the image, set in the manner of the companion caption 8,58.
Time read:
9,46
